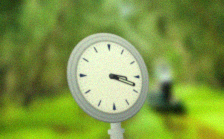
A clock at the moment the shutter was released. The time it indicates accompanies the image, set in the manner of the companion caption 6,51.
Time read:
3,18
